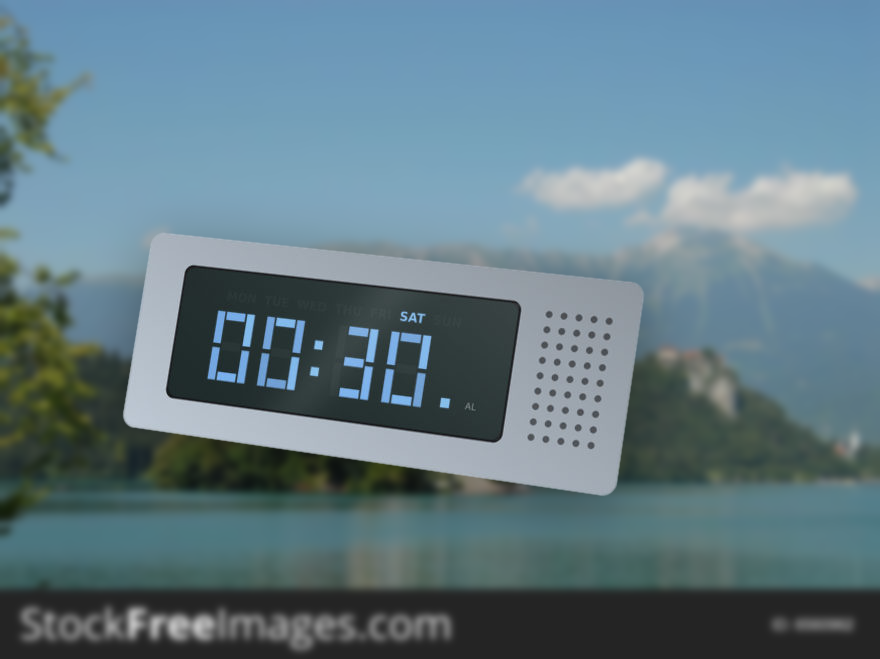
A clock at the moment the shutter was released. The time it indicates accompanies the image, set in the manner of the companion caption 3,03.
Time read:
0,30
